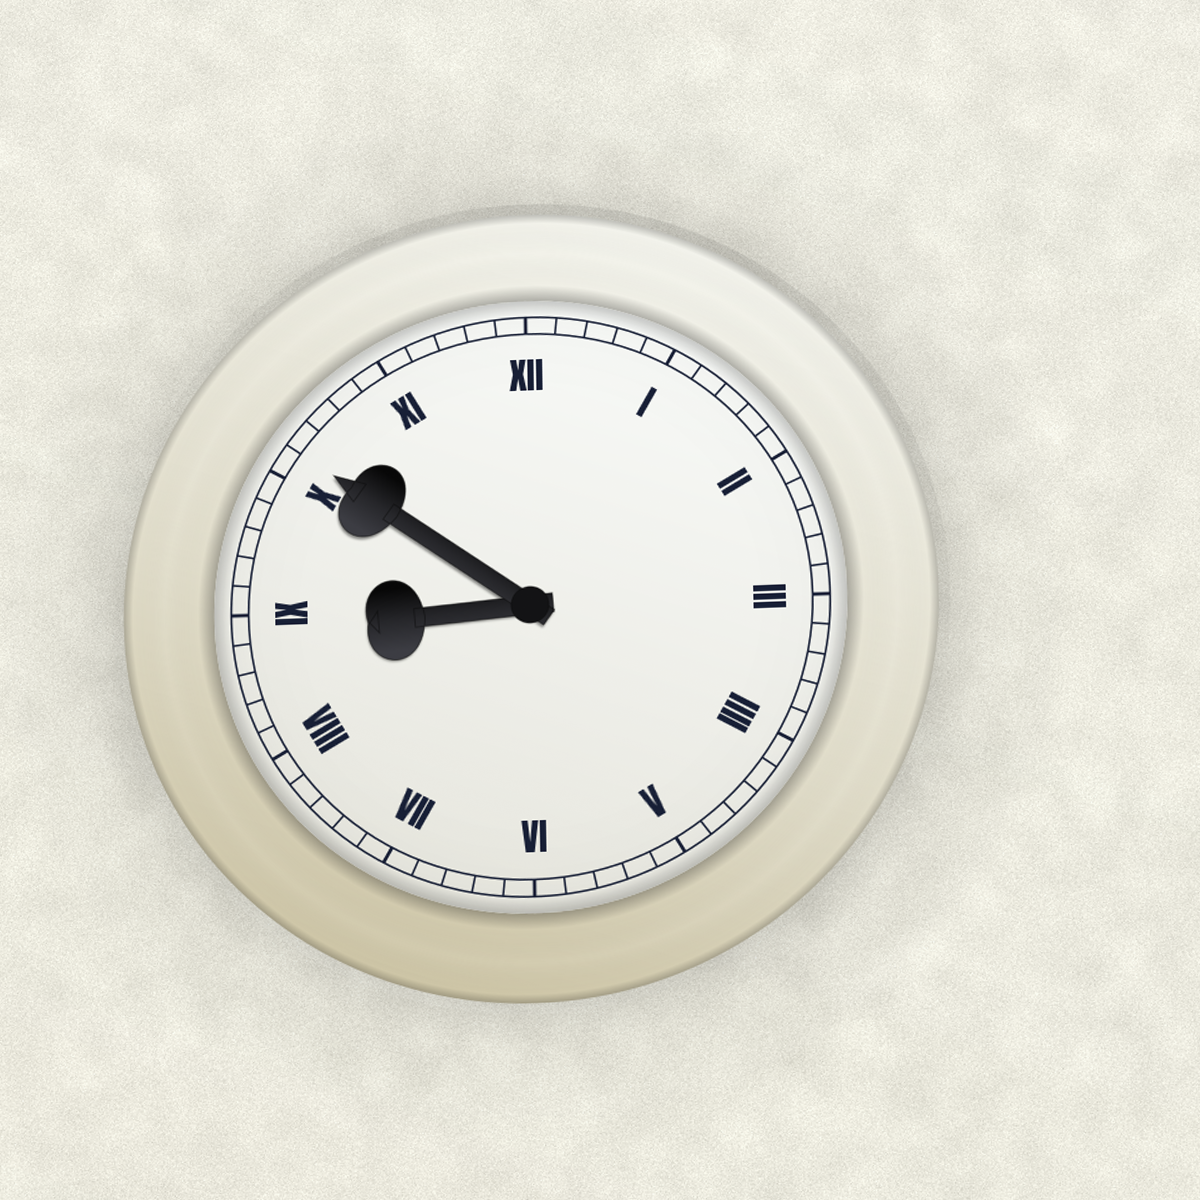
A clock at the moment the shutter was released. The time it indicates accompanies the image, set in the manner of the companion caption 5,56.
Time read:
8,51
